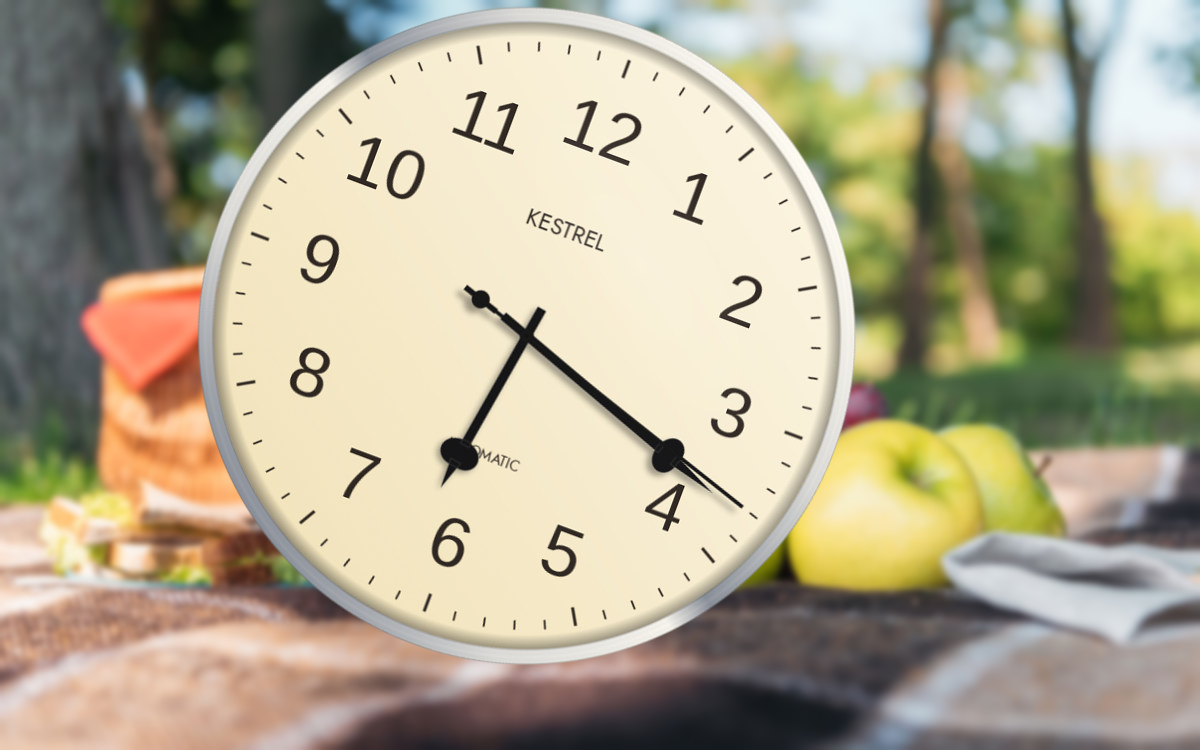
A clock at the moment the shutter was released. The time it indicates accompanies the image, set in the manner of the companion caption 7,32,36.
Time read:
6,18,18
